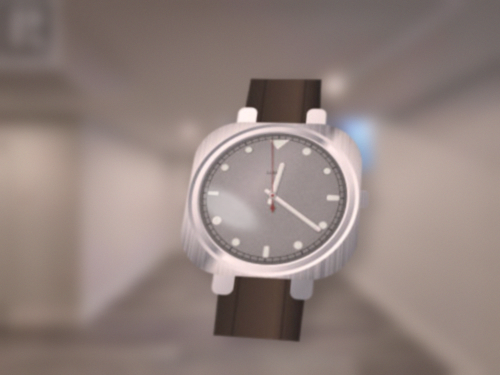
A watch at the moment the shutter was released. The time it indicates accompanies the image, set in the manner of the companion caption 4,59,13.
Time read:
12,20,59
